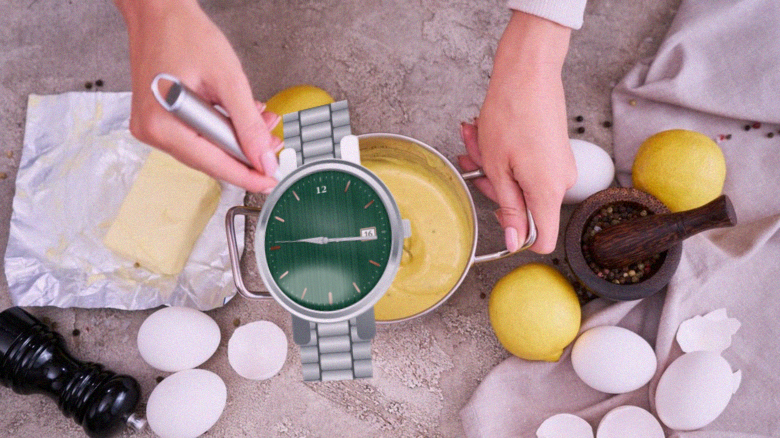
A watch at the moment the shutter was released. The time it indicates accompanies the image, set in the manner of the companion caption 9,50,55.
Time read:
9,15,46
